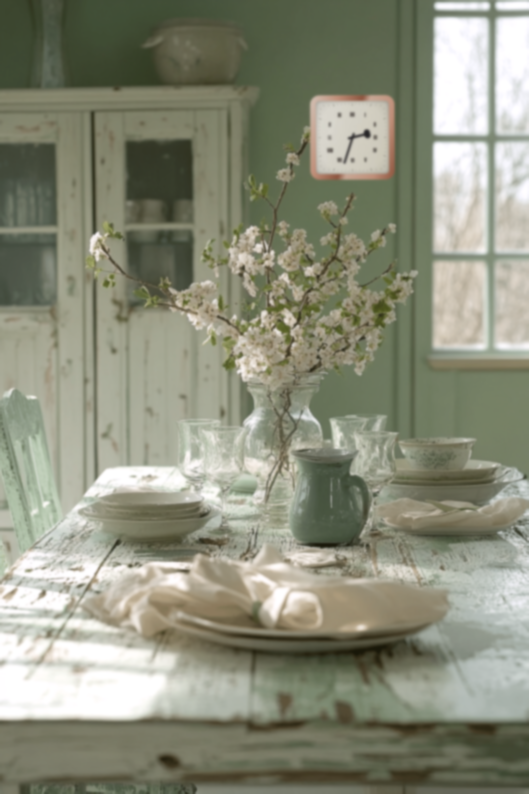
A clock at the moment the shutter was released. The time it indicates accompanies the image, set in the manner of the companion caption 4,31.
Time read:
2,33
